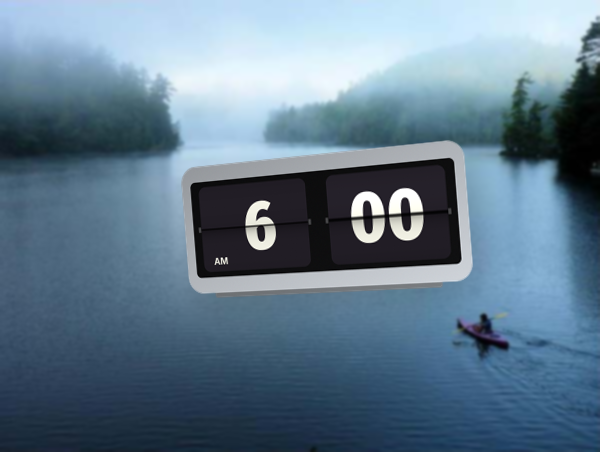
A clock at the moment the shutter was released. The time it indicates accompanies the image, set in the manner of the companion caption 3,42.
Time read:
6,00
